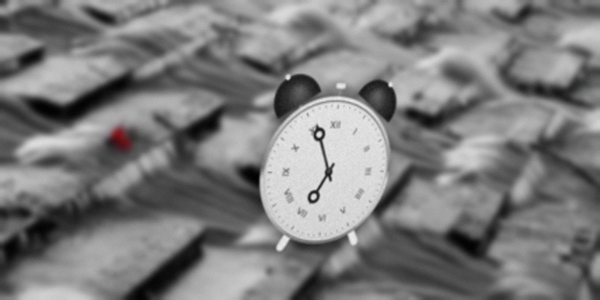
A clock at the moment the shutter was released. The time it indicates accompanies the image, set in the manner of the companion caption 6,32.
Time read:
6,56
